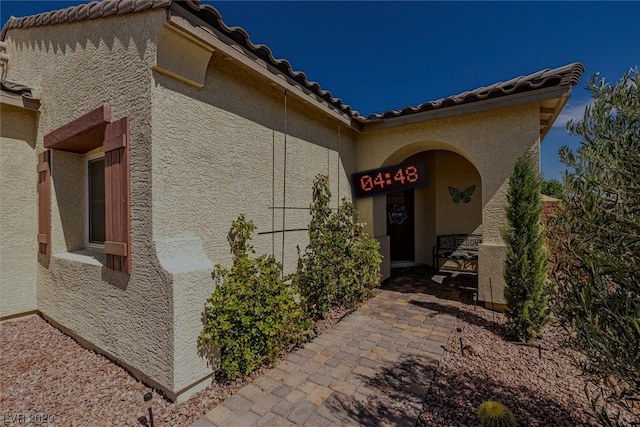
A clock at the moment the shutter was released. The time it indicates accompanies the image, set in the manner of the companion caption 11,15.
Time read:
4,48
